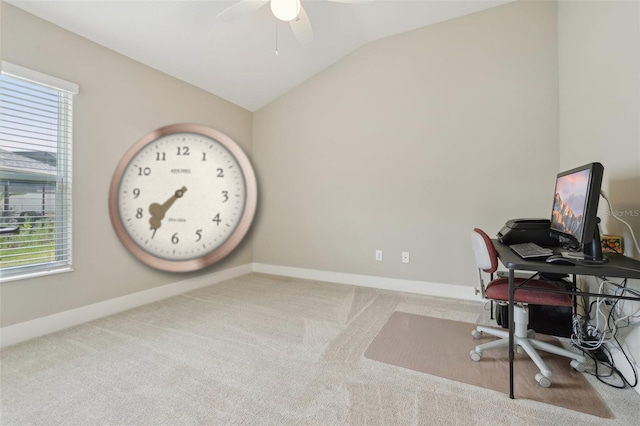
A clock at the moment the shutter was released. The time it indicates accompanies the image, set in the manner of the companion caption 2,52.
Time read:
7,36
